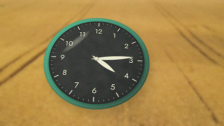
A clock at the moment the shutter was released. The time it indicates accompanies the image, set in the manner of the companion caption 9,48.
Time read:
4,14
